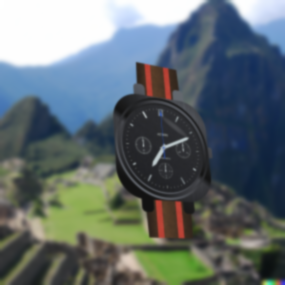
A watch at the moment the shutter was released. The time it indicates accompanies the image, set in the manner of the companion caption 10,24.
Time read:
7,11
